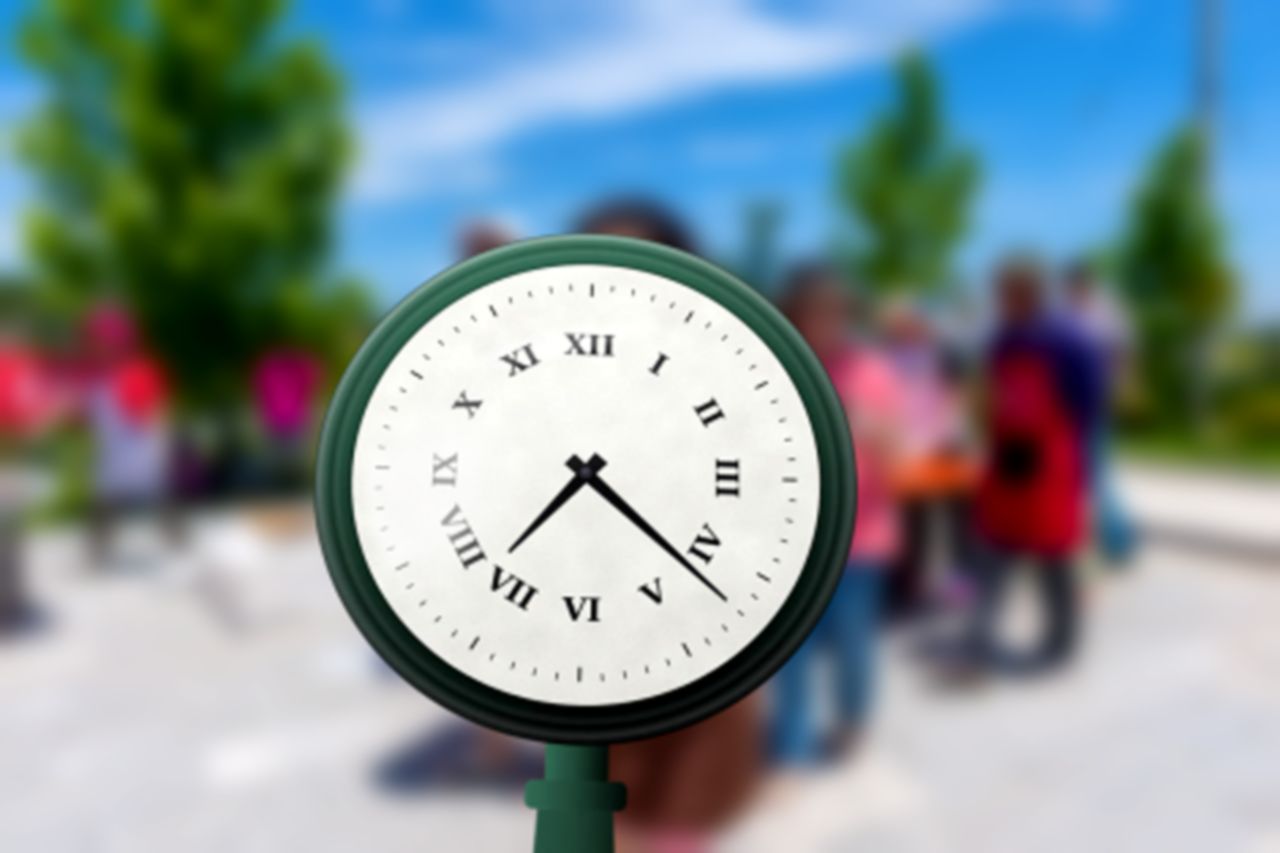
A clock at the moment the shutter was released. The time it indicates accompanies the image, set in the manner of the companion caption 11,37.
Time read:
7,22
